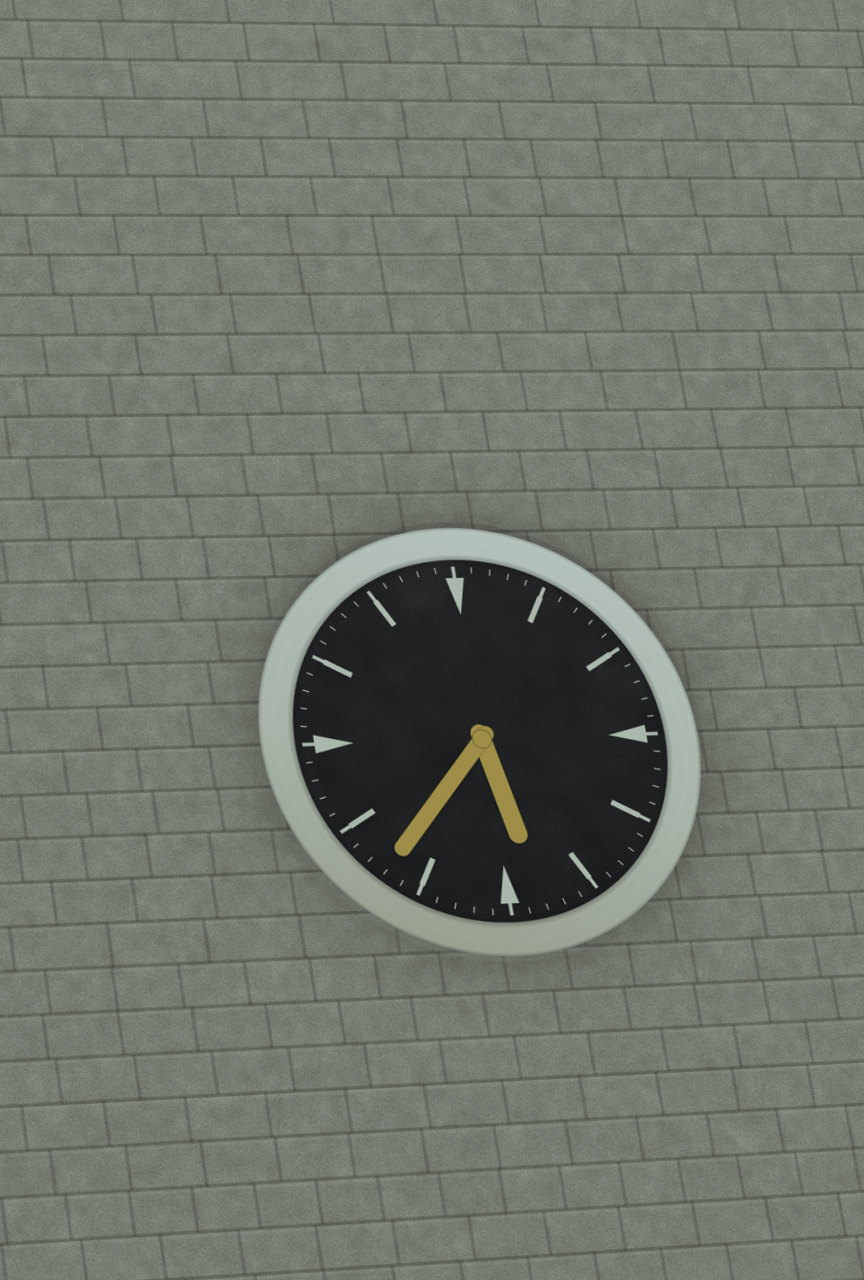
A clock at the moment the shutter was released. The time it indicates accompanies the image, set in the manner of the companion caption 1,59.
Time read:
5,37
